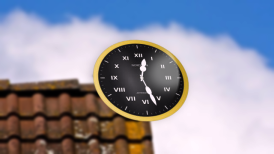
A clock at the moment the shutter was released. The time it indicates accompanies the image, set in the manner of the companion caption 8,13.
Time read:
12,27
